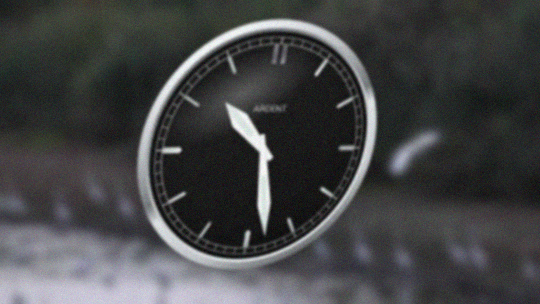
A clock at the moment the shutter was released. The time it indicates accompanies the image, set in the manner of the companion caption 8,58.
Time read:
10,28
